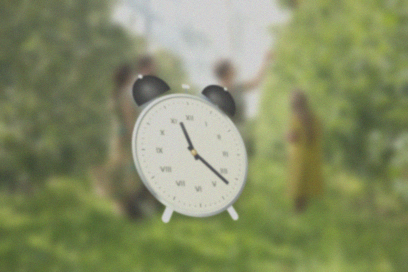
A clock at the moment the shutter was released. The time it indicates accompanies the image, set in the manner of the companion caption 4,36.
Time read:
11,22
